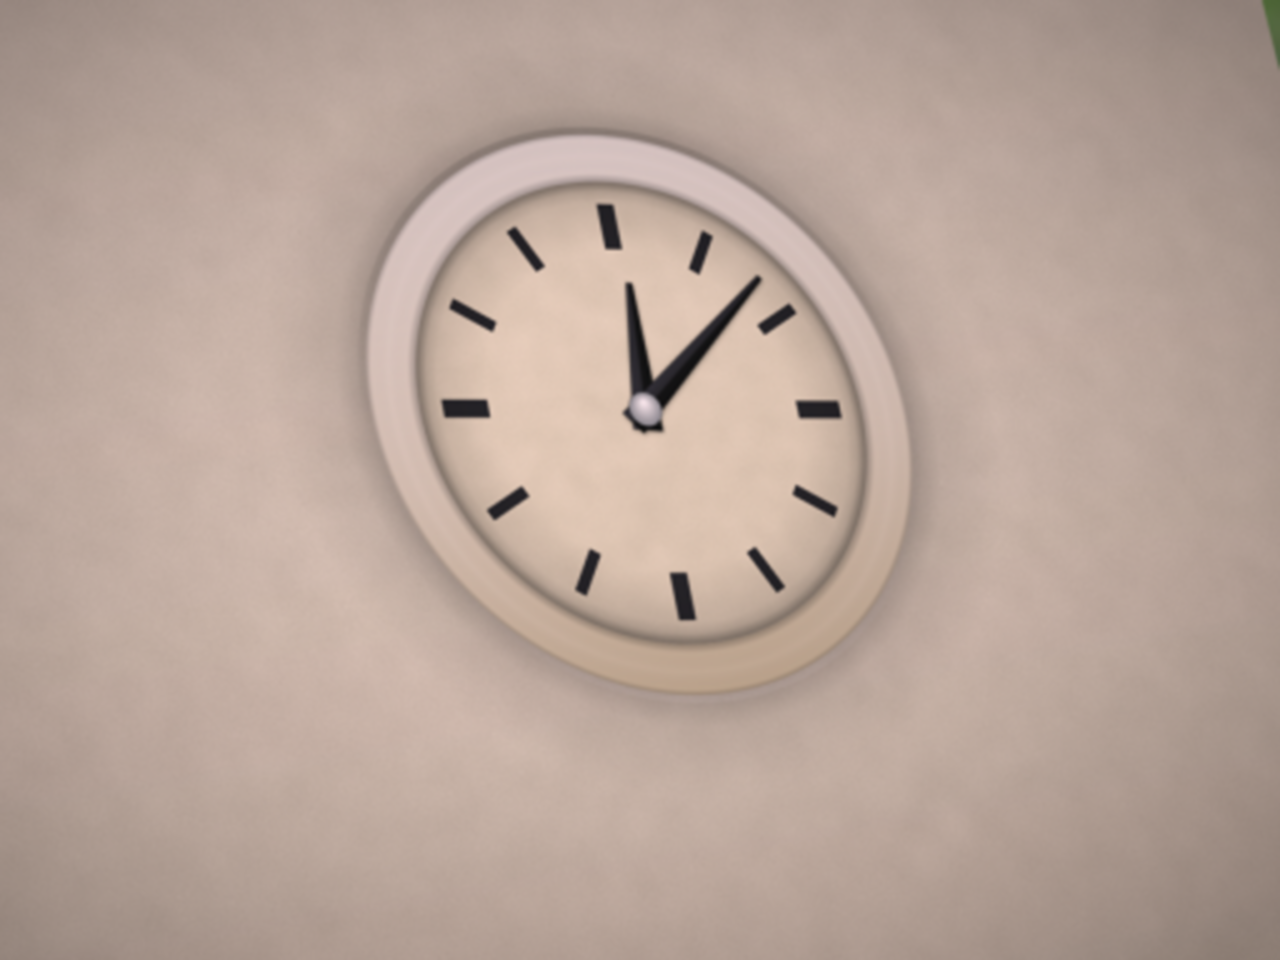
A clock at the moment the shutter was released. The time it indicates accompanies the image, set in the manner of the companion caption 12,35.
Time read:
12,08
